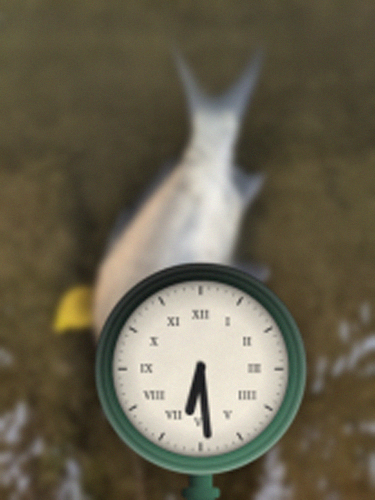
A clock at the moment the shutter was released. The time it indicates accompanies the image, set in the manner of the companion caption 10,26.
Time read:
6,29
